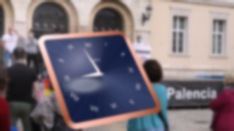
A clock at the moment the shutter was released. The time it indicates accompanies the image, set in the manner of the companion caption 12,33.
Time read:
8,58
